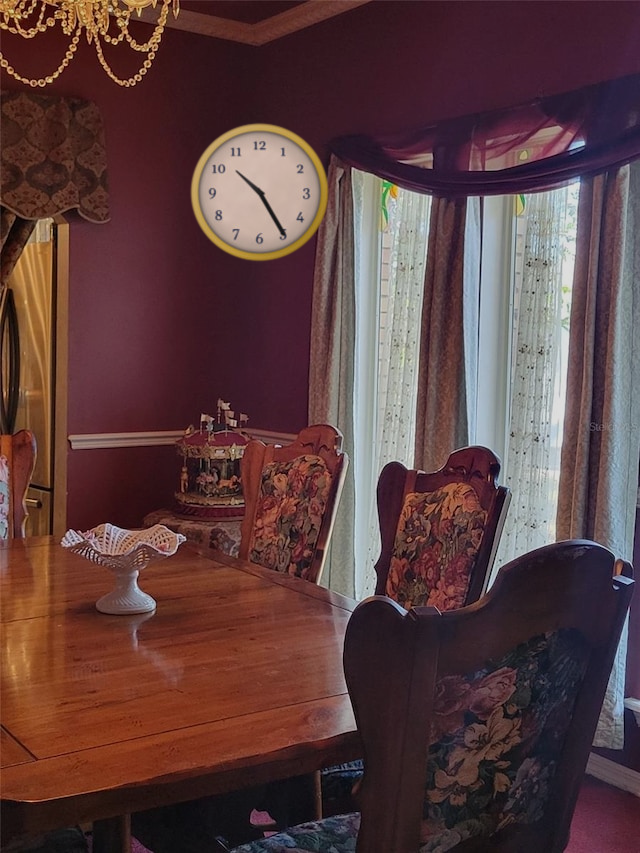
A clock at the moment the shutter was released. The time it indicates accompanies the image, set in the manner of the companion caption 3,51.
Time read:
10,25
